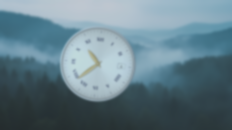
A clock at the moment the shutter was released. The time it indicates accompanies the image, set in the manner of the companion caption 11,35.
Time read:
10,38
